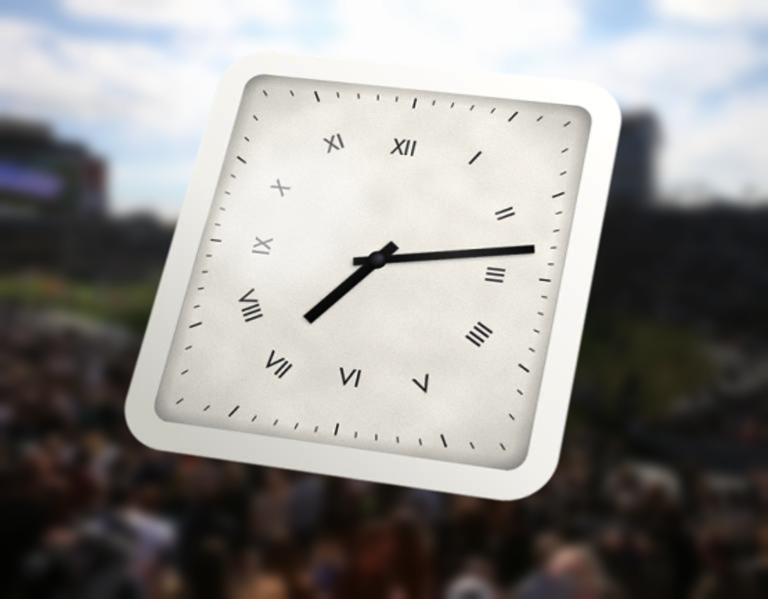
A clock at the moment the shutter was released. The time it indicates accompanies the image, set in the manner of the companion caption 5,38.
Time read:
7,13
